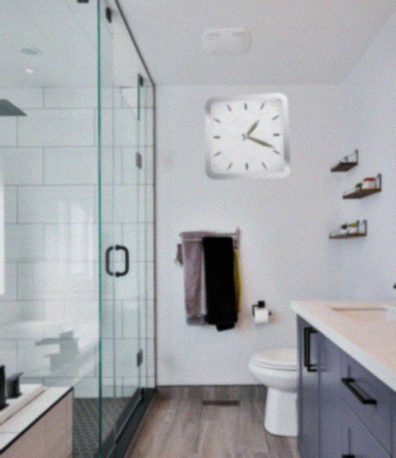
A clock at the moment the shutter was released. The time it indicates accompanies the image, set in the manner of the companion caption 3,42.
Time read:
1,19
